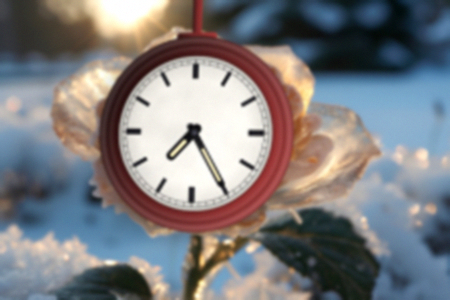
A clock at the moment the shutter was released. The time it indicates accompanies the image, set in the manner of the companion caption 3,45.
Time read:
7,25
